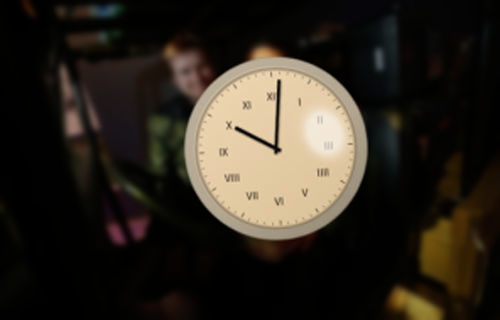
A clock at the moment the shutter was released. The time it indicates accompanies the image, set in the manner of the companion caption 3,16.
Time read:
10,01
